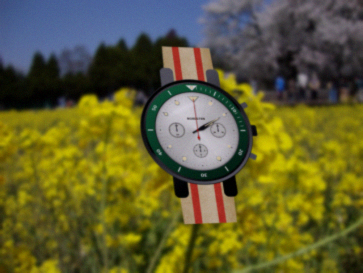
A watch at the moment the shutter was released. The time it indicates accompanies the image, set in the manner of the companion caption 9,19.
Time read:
2,10
